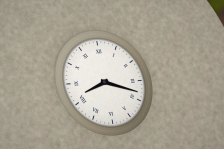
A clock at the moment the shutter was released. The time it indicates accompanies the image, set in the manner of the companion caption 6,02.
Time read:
8,18
